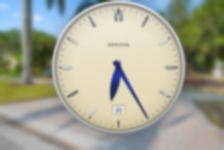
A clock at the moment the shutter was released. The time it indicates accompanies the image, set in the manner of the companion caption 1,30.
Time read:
6,25
